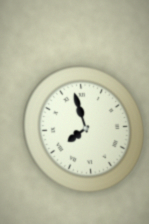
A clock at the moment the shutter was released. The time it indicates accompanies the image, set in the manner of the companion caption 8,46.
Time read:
7,58
